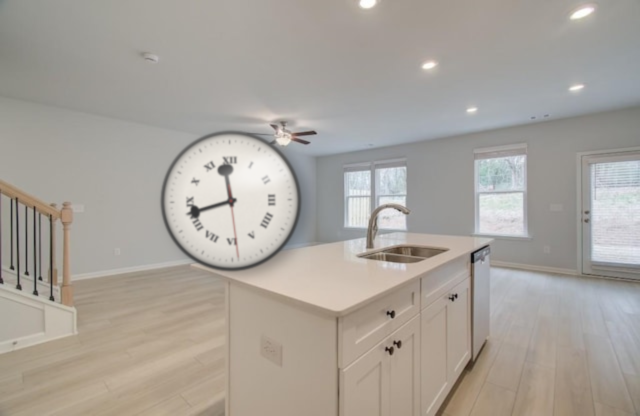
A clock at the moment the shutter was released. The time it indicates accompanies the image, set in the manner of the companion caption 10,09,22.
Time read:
11,42,29
